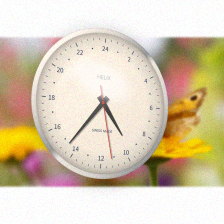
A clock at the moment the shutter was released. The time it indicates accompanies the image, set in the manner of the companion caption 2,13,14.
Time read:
9,36,28
